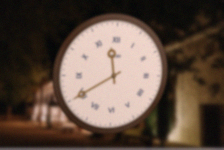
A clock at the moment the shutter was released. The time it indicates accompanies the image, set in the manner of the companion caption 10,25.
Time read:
11,40
